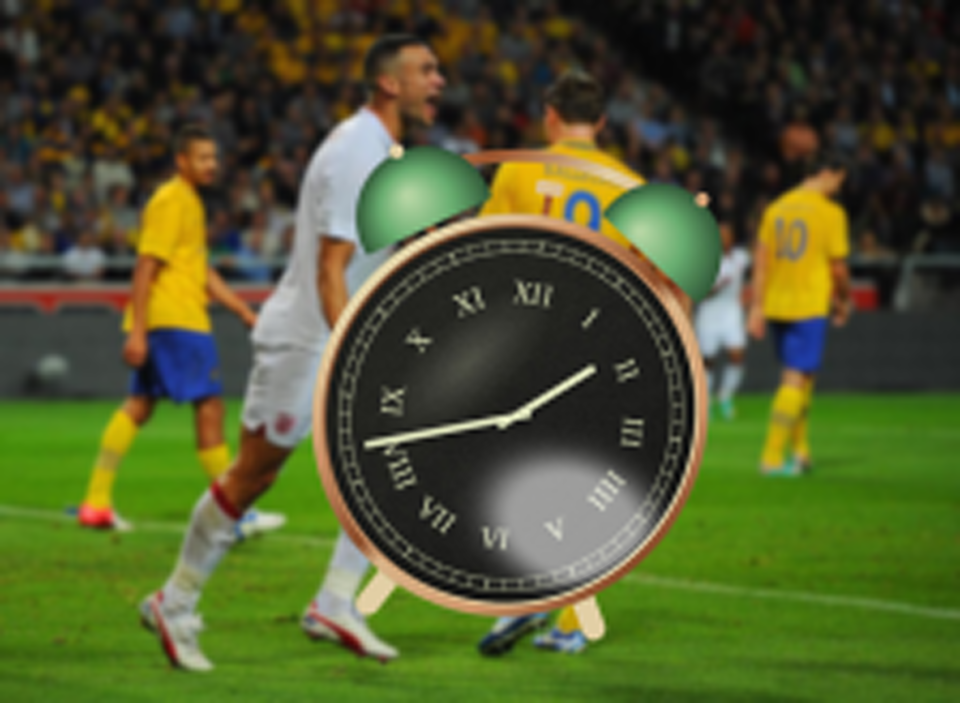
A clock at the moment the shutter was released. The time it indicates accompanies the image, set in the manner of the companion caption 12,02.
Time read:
1,42
